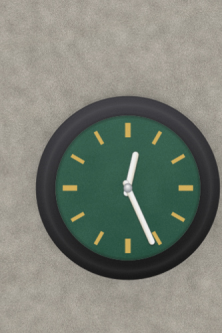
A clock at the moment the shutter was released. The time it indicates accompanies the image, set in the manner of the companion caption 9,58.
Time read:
12,26
